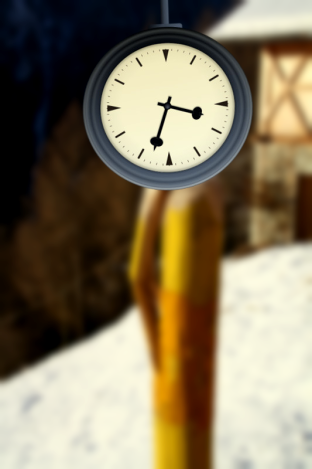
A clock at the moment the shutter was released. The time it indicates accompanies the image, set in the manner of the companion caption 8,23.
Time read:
3,33
